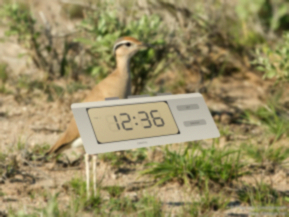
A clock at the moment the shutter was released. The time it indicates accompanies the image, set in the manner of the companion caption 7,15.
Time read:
12,36
